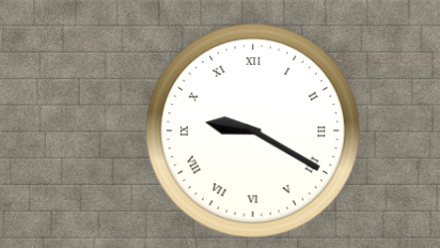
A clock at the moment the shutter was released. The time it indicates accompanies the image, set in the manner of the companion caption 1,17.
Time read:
9,20
